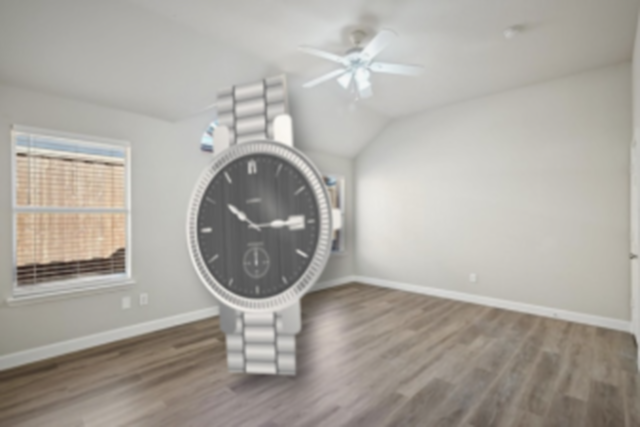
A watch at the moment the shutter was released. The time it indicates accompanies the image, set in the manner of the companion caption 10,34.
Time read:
10,15
